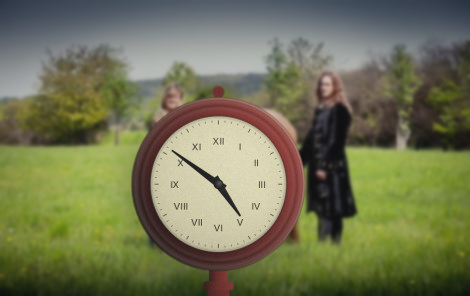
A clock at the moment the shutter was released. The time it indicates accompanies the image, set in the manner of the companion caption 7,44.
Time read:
4,51
